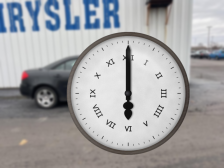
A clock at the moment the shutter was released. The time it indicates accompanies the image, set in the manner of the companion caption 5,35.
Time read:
6,00
